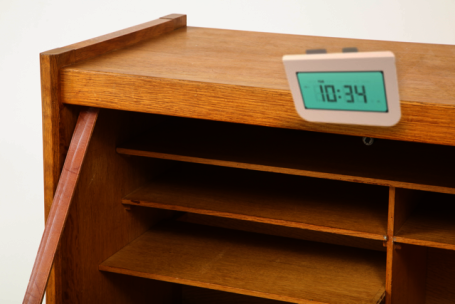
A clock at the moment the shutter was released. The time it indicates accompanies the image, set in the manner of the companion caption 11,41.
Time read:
10,34
